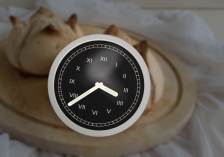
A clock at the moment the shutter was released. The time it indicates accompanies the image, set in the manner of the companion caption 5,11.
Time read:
3,38
